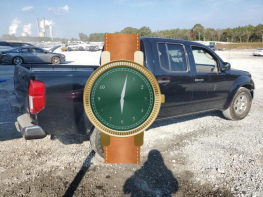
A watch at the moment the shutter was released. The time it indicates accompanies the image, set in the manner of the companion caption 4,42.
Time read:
6,02
